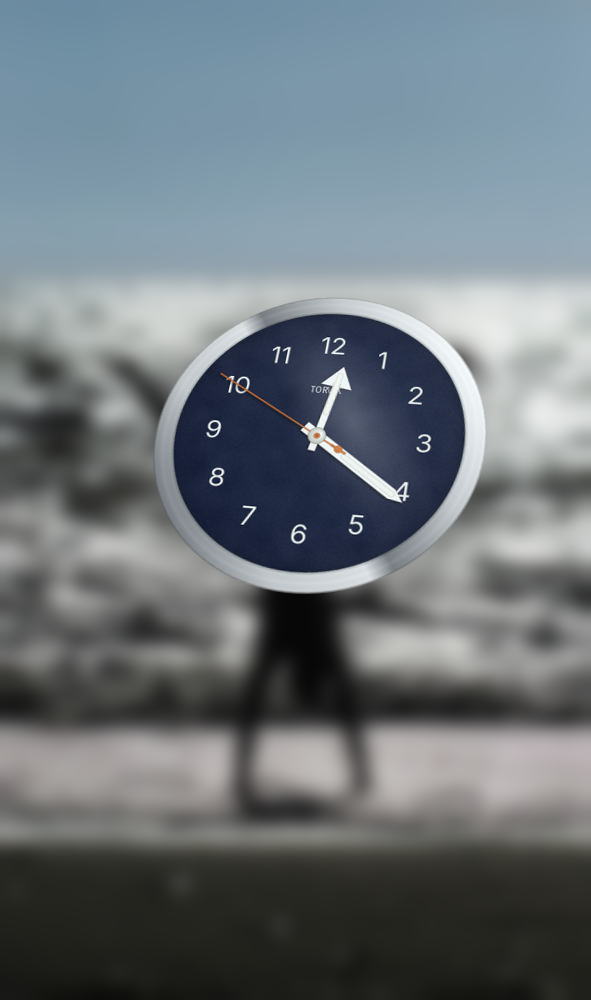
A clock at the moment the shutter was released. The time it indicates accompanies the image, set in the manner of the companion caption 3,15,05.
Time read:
12,20,50
